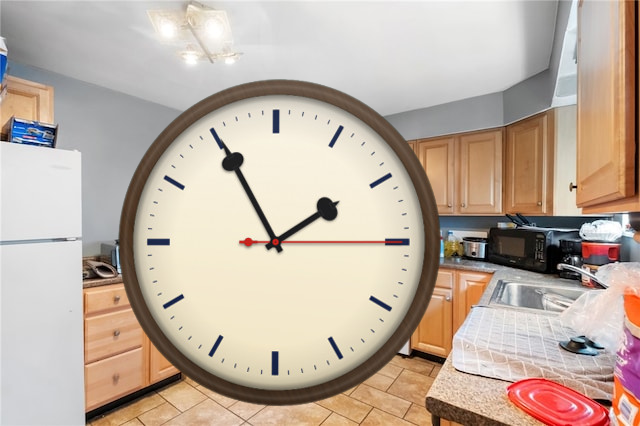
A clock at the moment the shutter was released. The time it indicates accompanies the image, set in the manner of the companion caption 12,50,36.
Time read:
1,55,15
